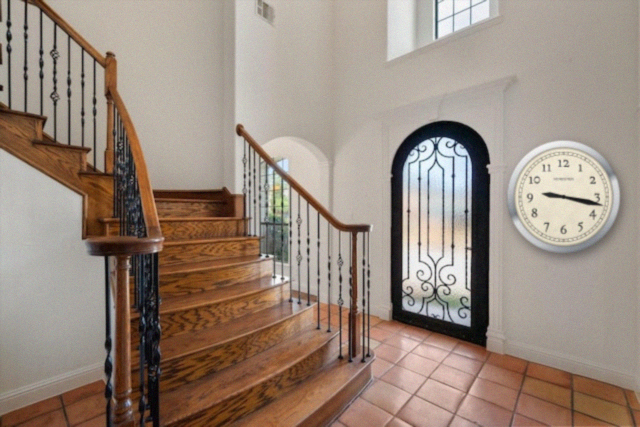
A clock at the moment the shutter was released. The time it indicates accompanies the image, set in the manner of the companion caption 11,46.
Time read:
9,17
